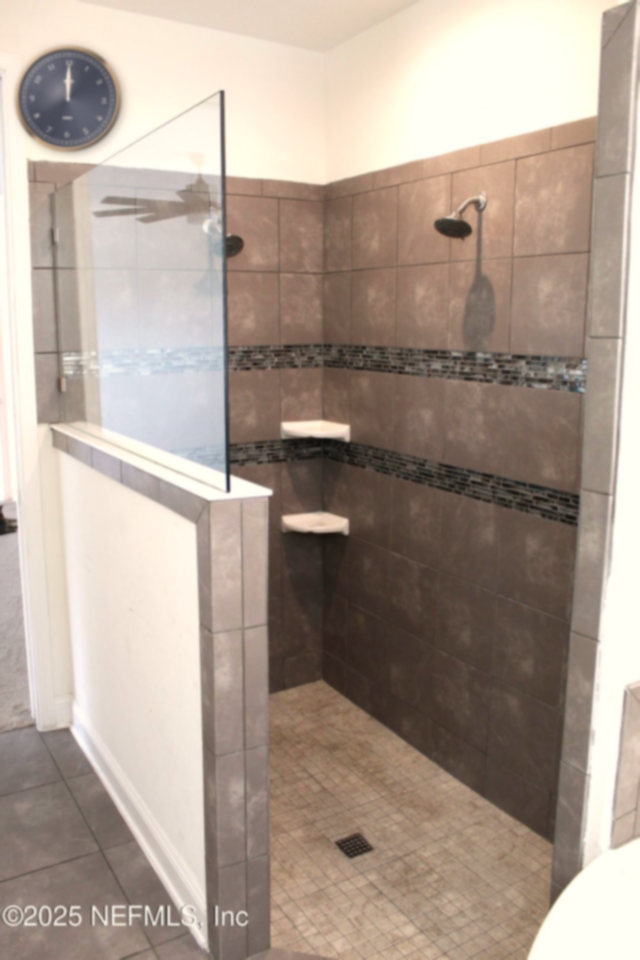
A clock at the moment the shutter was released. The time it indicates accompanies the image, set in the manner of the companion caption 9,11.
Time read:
12,00
